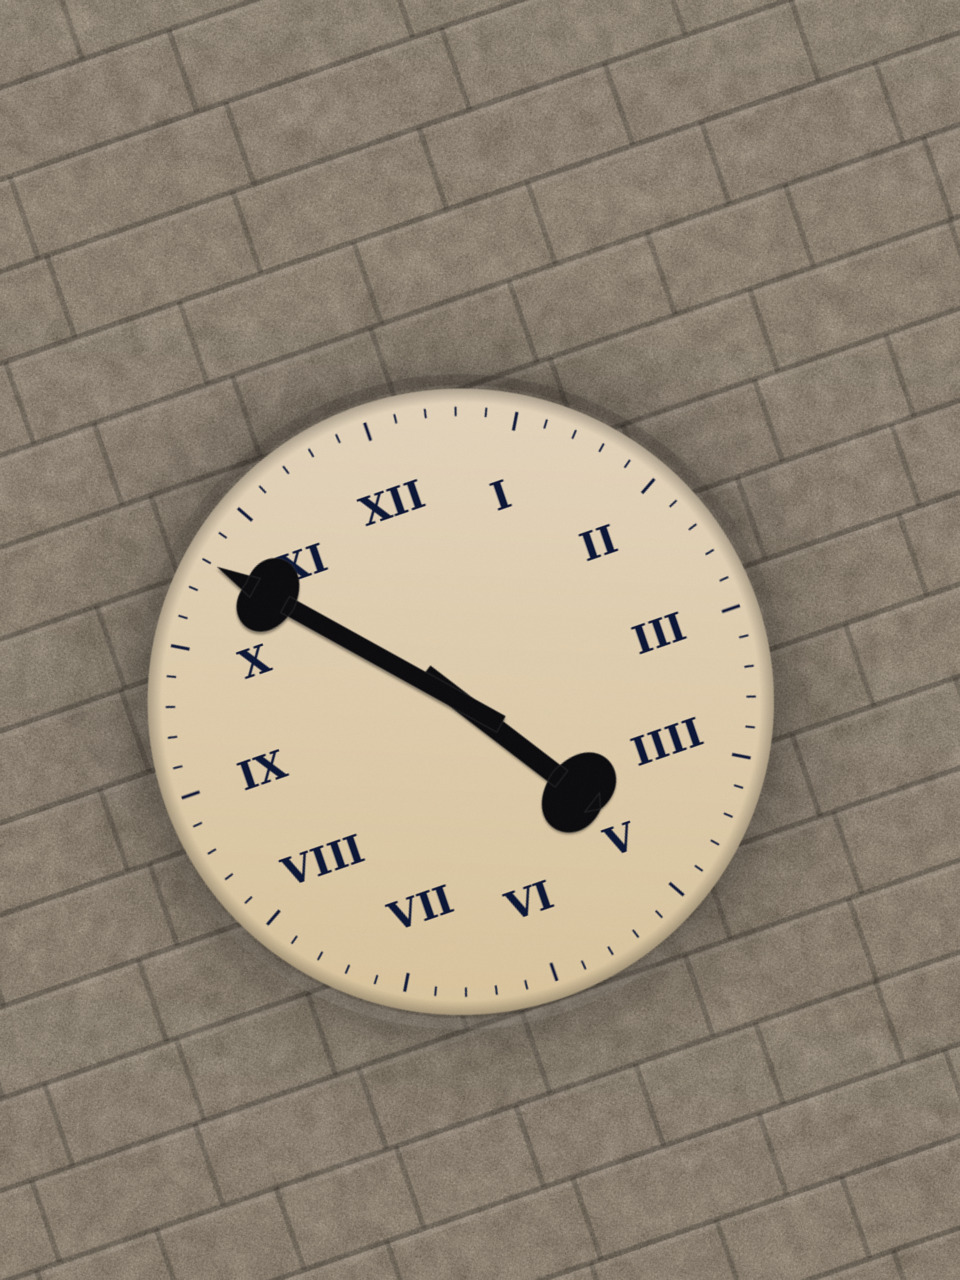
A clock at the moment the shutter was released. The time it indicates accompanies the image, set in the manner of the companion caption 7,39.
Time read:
4,53
